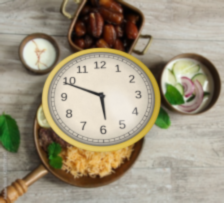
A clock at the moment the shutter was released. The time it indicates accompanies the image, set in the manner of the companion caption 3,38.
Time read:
5,49
